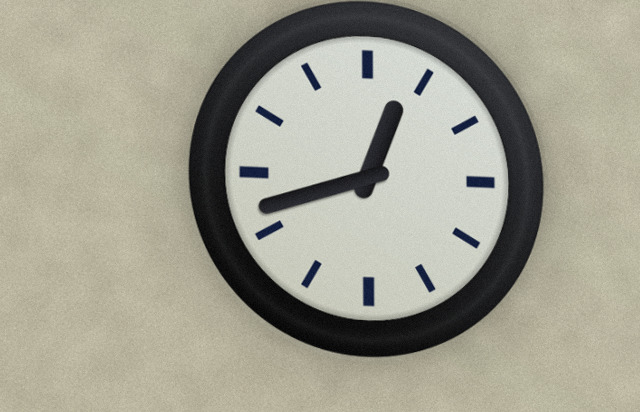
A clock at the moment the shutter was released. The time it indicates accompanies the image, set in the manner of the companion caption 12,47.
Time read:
12,42
